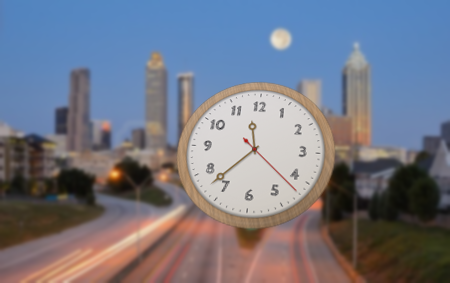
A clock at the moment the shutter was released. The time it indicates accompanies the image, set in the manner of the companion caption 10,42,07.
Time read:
11,37,22
